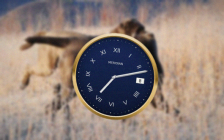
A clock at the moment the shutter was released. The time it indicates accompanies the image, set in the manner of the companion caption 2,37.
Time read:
7,12
